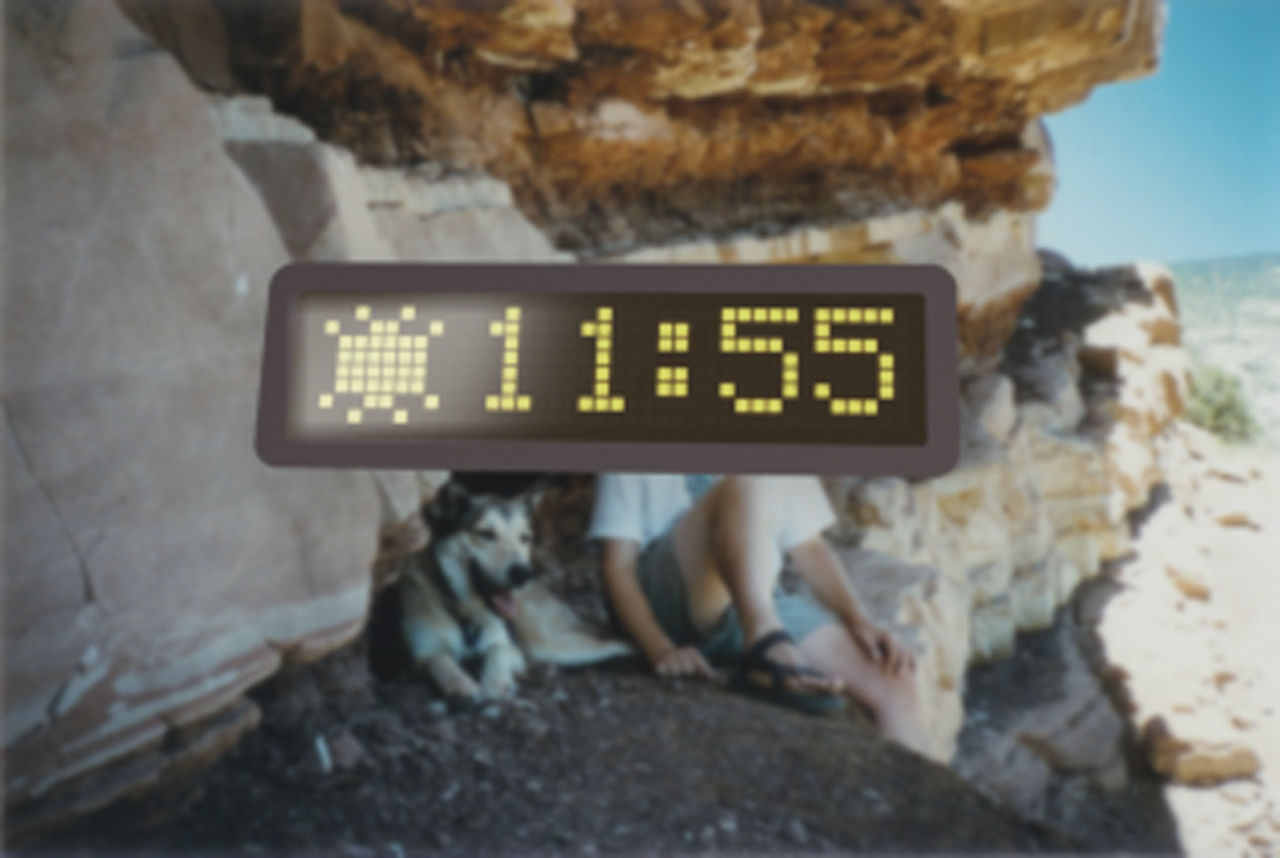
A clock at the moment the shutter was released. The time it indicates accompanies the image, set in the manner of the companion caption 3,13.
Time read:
11,55
